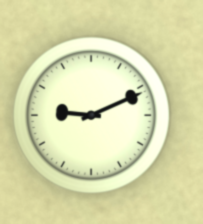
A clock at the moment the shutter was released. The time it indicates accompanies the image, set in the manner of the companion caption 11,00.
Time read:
9,11
